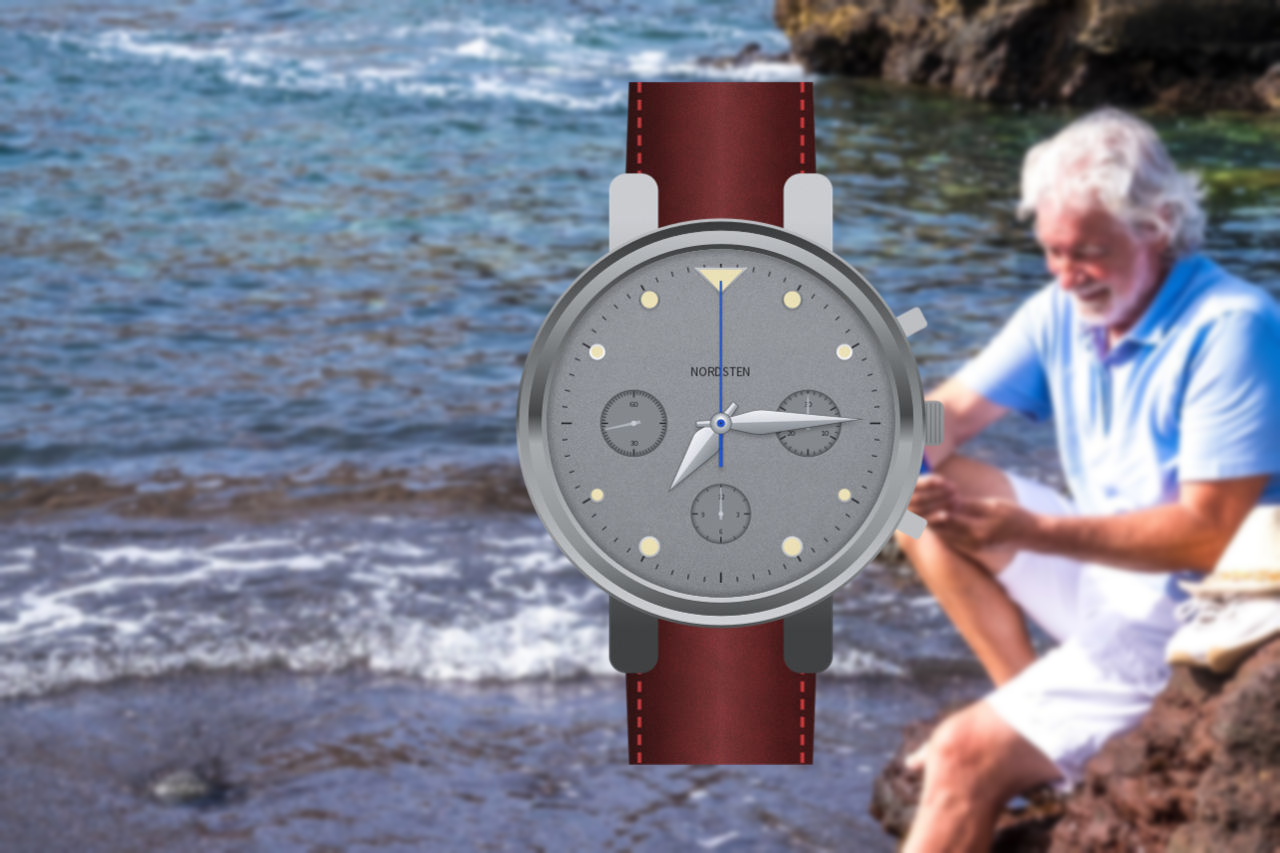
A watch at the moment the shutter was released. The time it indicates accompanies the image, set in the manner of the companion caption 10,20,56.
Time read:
7,14,43
